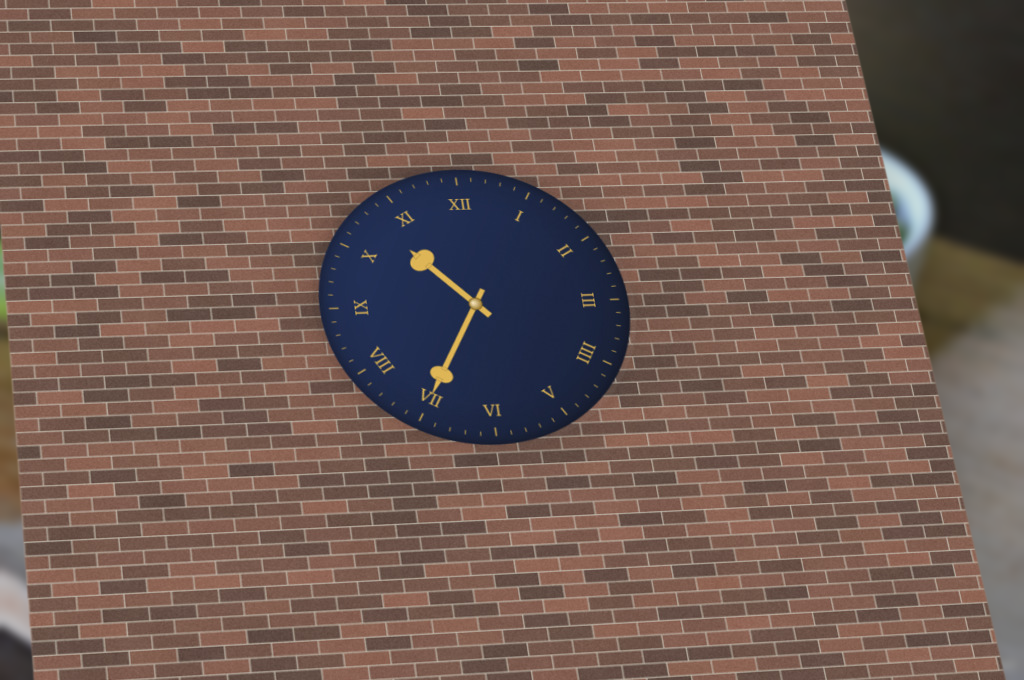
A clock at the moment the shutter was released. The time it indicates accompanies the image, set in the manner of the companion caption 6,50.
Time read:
10,35
